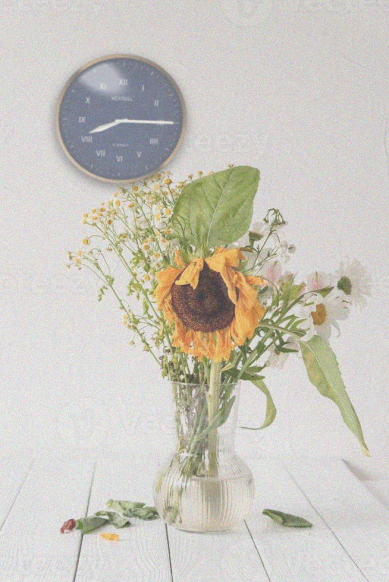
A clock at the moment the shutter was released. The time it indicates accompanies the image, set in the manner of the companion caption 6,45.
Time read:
8,15
